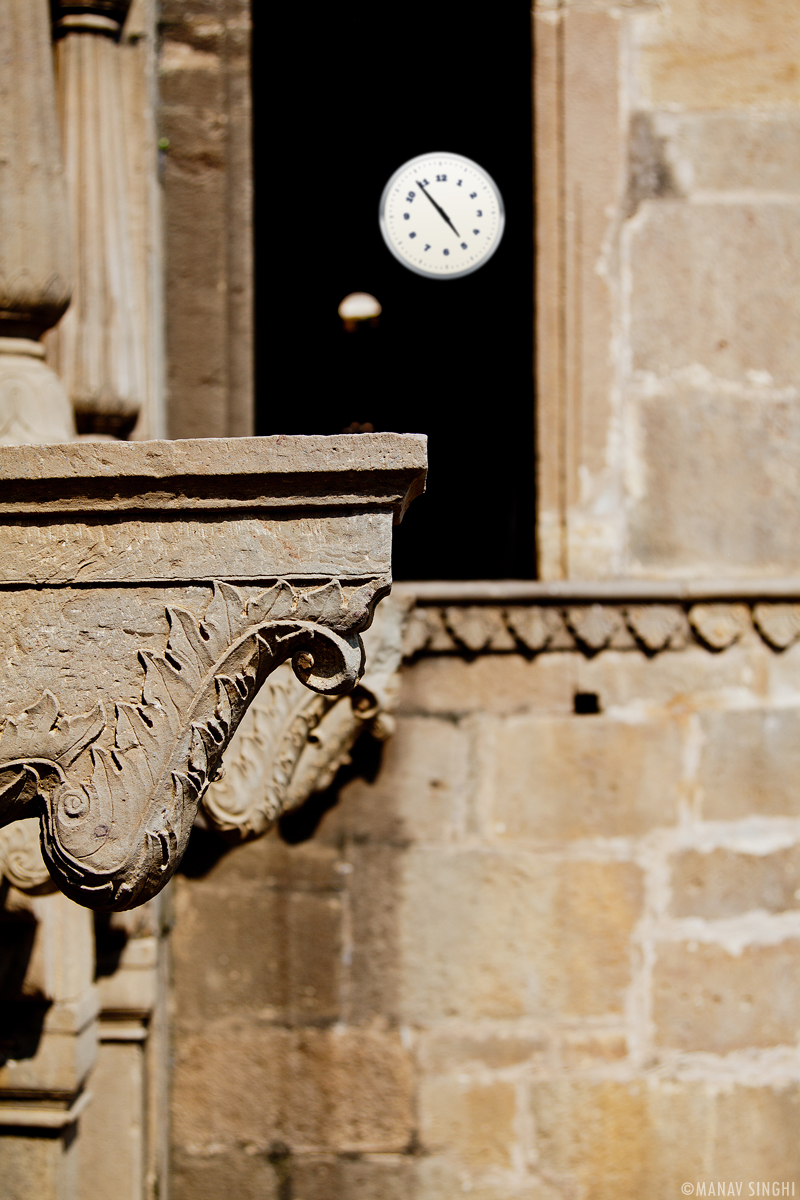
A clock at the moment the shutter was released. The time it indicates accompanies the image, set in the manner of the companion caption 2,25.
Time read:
4,54
